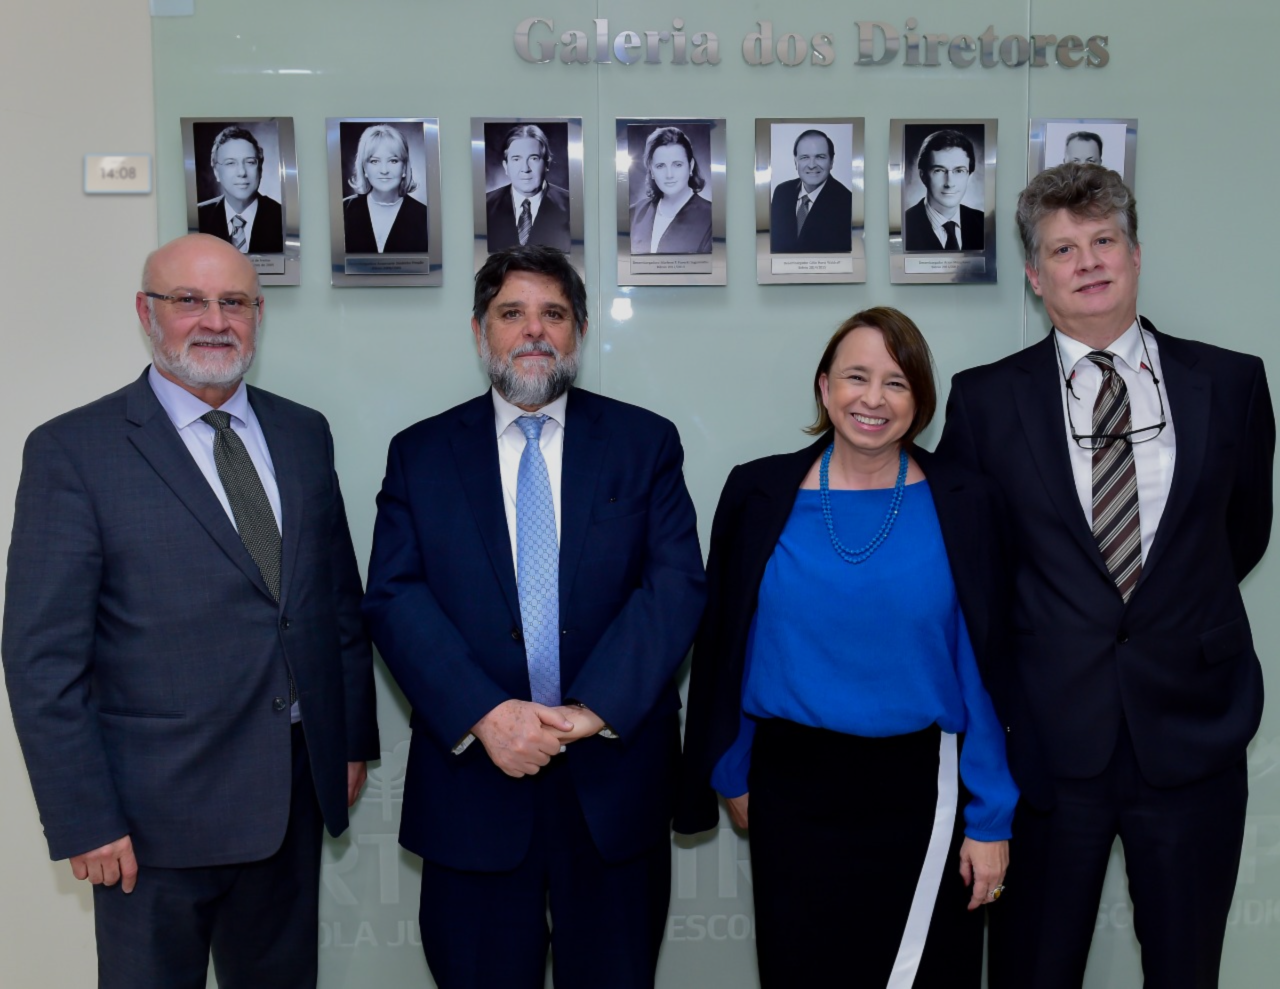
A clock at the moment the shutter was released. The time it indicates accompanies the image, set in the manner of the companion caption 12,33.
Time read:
14,08
